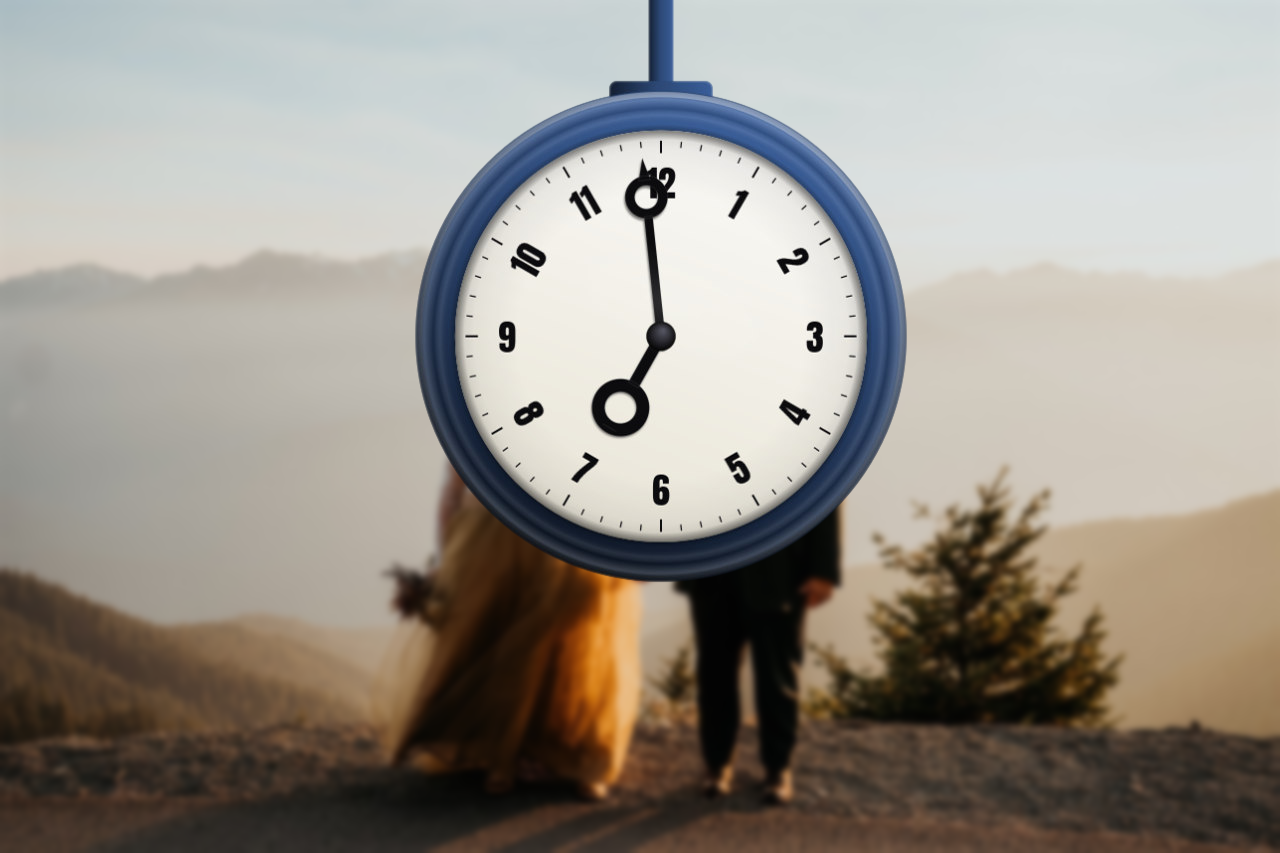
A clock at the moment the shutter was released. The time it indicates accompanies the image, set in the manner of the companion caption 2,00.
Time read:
6,59
